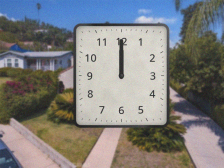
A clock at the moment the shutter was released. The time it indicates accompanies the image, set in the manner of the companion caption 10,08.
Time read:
12,00
